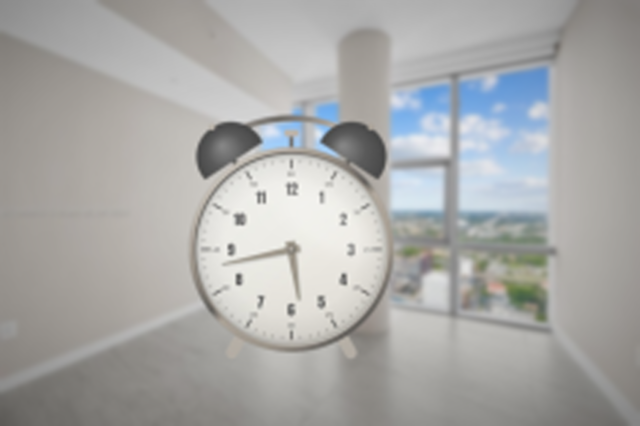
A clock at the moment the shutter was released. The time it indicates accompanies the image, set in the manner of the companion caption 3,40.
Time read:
5,43
